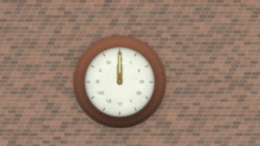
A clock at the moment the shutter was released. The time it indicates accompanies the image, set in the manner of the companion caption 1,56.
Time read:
12,00
